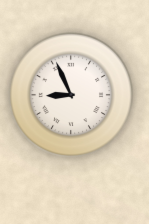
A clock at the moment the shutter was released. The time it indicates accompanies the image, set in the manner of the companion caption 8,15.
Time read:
8,56
